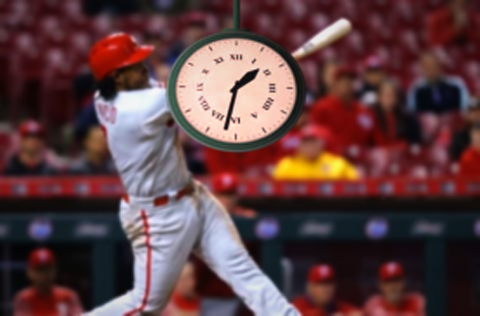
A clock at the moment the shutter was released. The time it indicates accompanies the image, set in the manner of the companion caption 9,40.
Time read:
1,32
